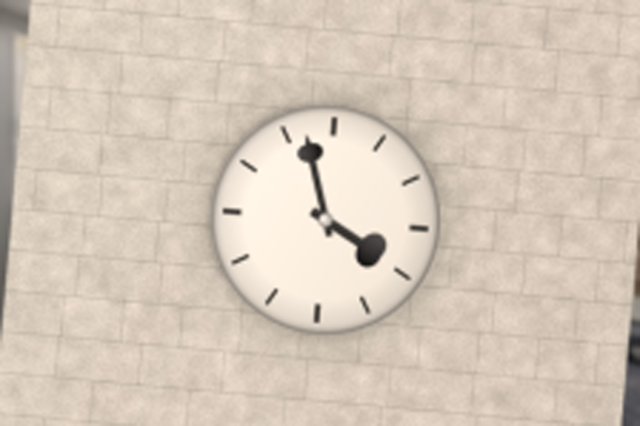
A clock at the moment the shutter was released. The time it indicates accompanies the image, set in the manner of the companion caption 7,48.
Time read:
3,57
